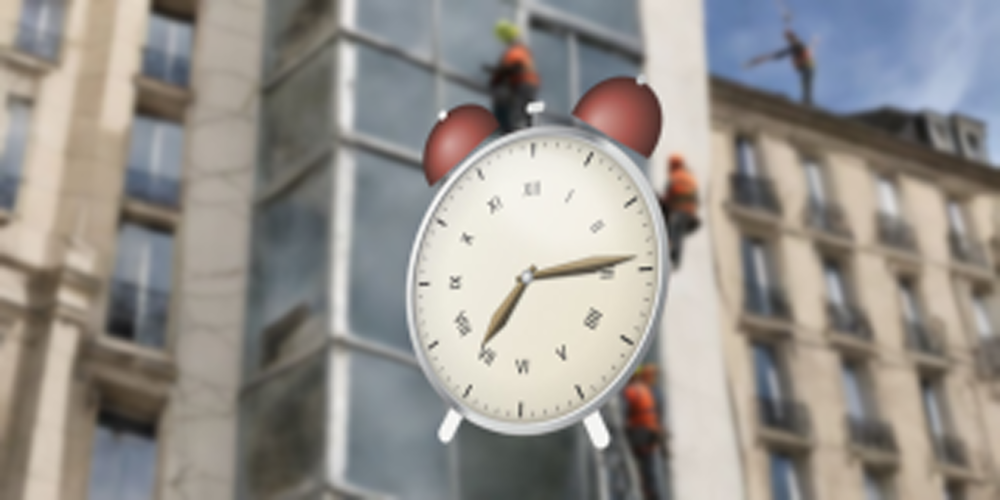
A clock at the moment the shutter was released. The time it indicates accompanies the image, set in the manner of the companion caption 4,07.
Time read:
7,14
